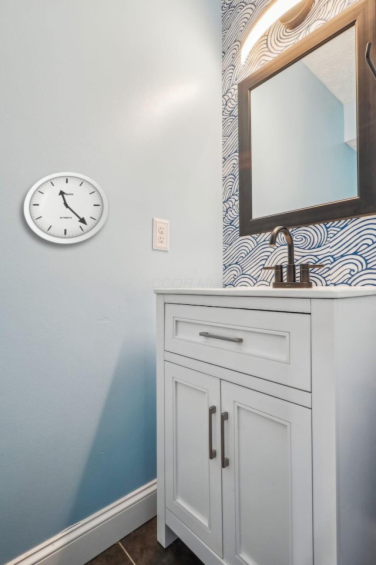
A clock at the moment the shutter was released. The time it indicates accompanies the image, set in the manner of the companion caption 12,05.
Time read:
11,23
